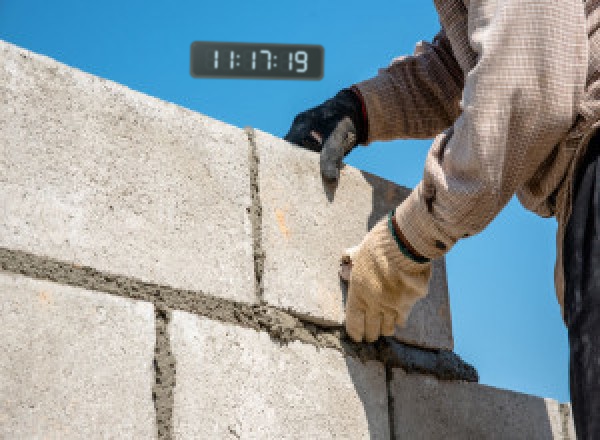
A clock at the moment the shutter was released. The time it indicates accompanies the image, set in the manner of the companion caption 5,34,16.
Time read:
11,17,19
